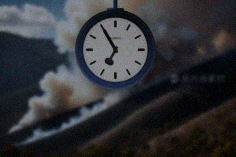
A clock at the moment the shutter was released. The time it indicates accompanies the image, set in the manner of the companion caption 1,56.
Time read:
6,55
